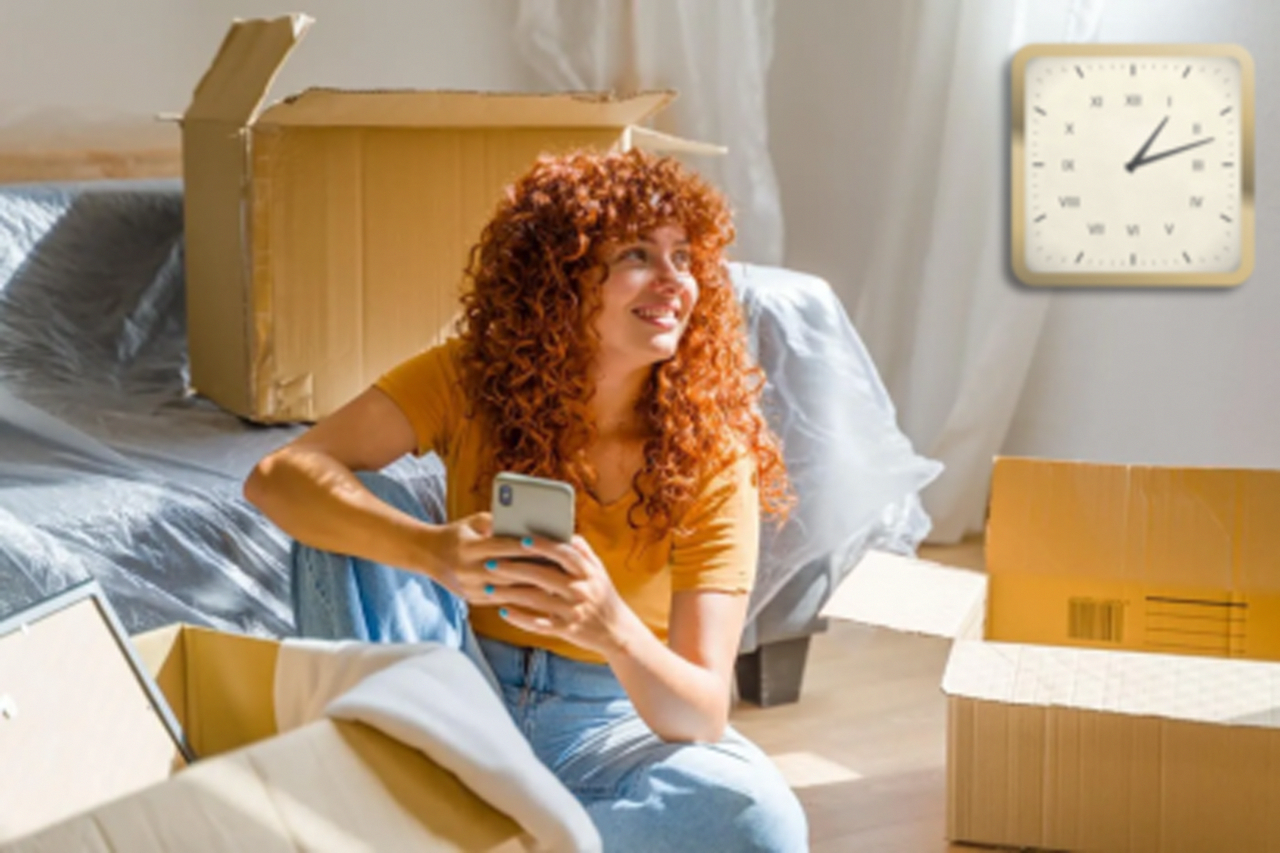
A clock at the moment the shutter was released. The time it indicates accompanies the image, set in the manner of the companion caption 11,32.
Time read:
1,12
